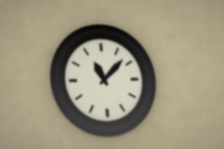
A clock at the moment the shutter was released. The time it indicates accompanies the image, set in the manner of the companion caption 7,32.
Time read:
11,08
